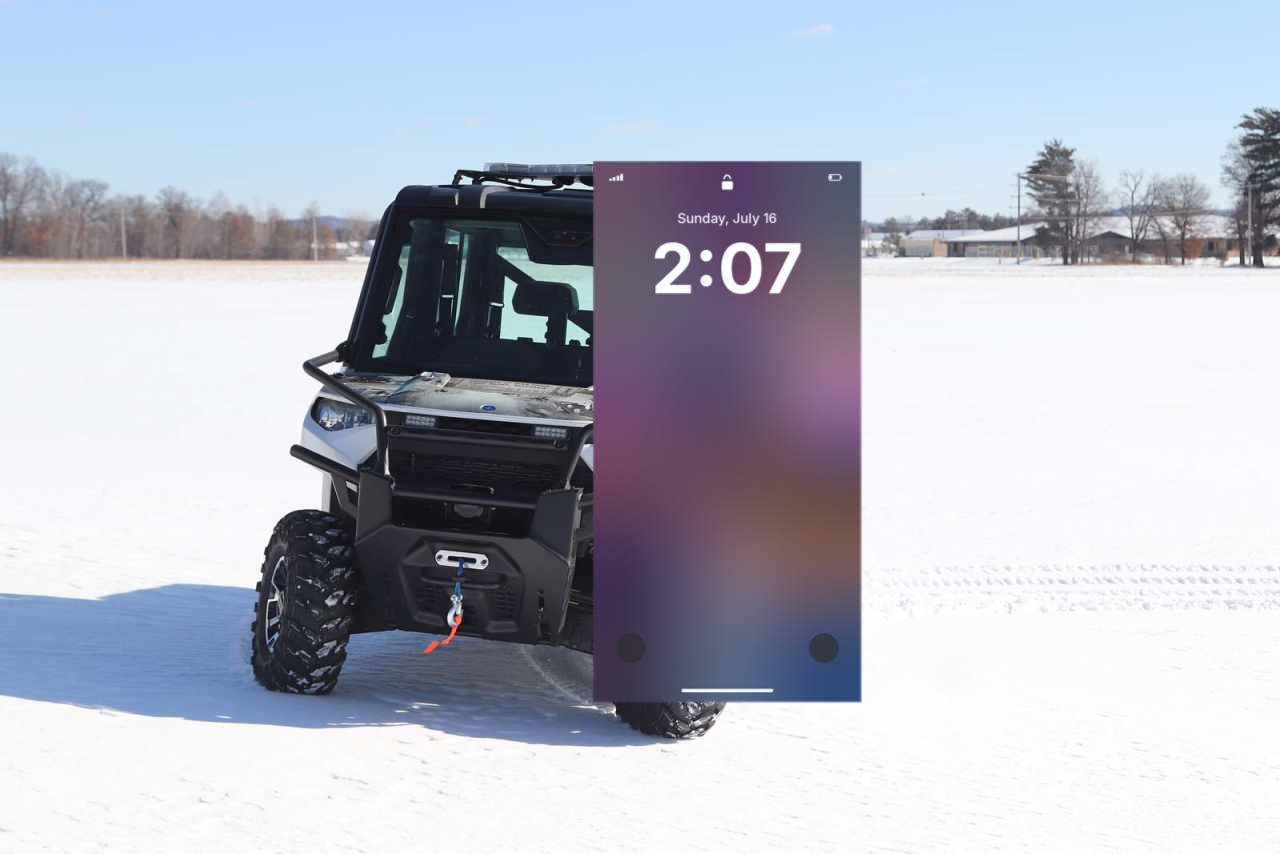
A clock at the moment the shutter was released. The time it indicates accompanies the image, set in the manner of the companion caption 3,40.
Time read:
2,07
